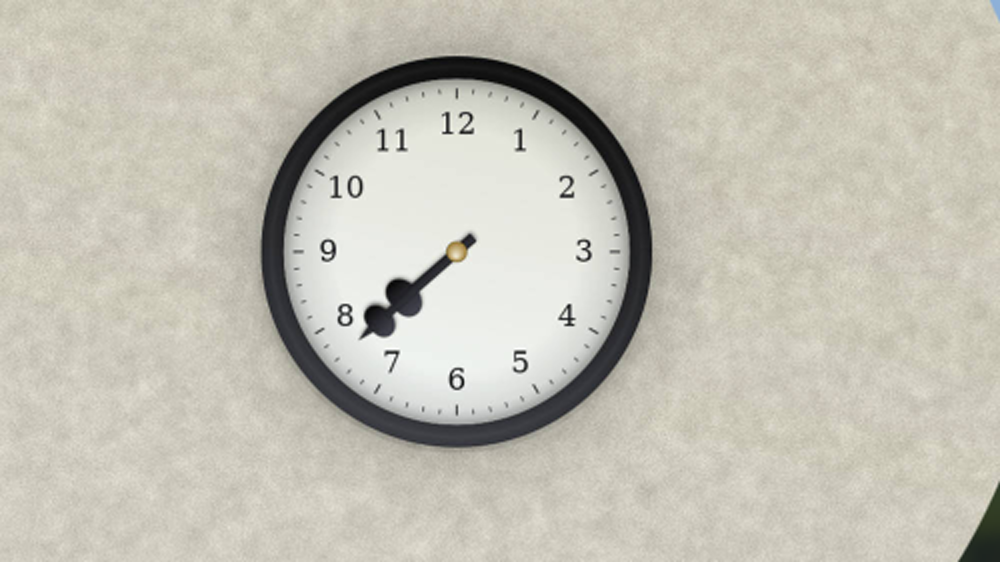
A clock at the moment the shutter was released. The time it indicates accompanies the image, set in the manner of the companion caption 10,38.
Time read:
7,38
